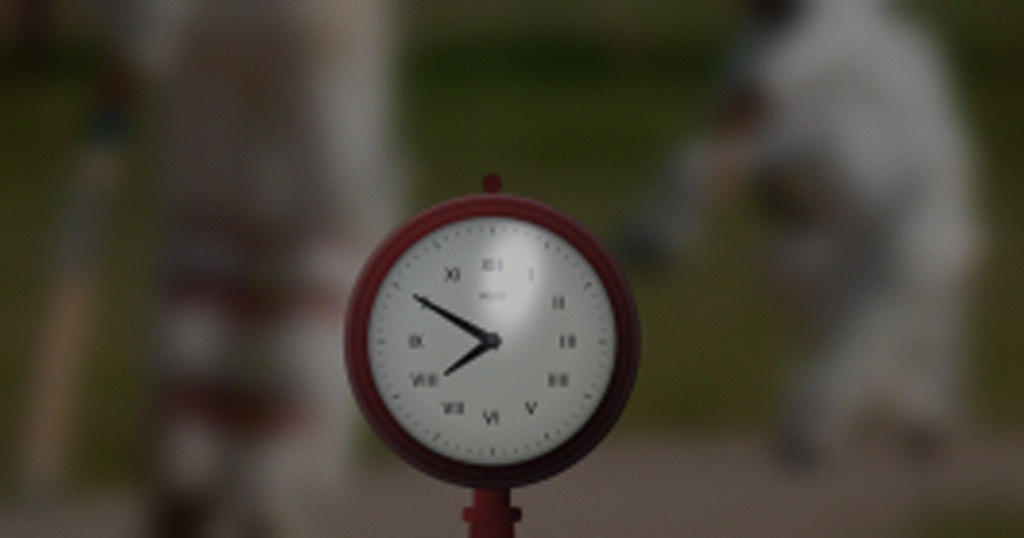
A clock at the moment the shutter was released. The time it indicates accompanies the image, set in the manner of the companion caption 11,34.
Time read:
7,50
